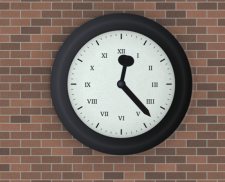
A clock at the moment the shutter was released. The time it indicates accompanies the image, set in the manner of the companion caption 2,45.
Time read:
12,23
